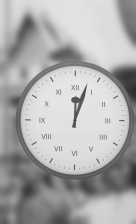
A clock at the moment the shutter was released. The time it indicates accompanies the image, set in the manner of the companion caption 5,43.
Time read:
12,03
